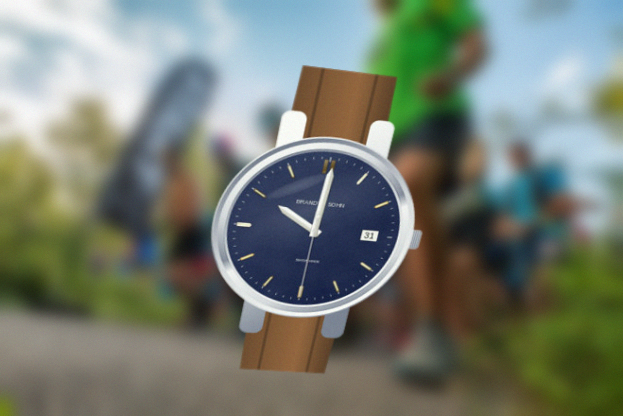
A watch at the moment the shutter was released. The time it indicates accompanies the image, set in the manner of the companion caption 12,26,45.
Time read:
10,00,30
